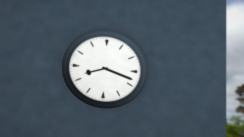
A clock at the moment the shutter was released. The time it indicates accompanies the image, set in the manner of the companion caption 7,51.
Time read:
8,18
